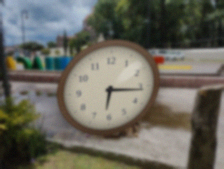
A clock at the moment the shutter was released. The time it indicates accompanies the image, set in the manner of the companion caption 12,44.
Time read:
6,16
